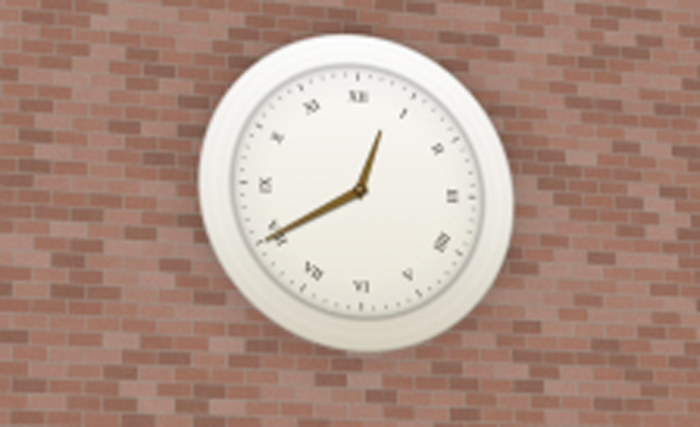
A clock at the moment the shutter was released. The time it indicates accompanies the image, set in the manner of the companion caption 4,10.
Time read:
12,40
